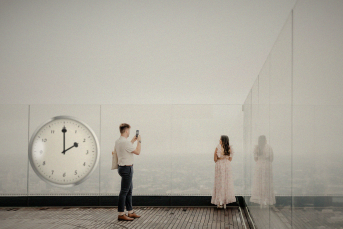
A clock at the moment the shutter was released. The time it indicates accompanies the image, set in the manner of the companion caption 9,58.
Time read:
2,00
